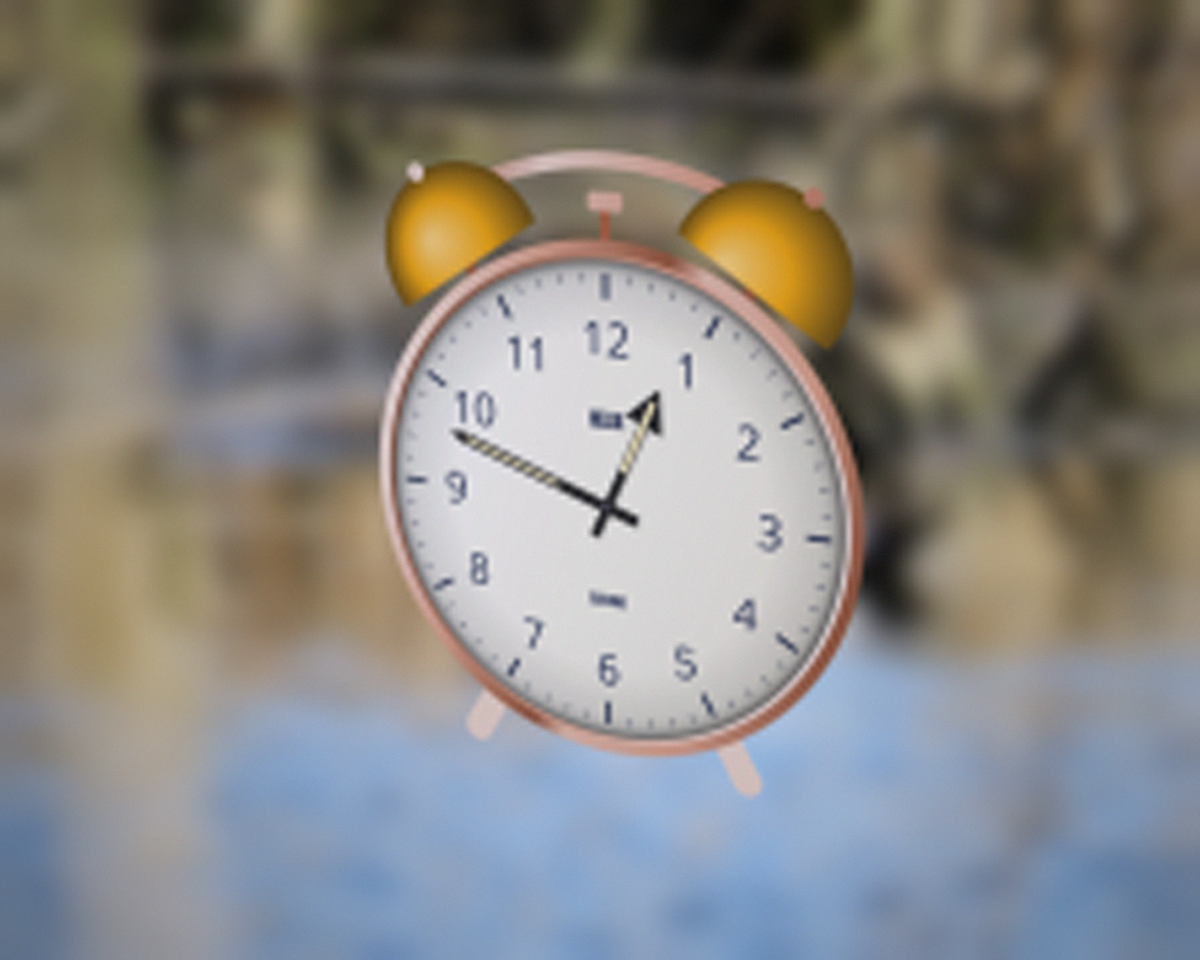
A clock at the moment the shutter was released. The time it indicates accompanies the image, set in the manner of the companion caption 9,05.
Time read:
12,48
